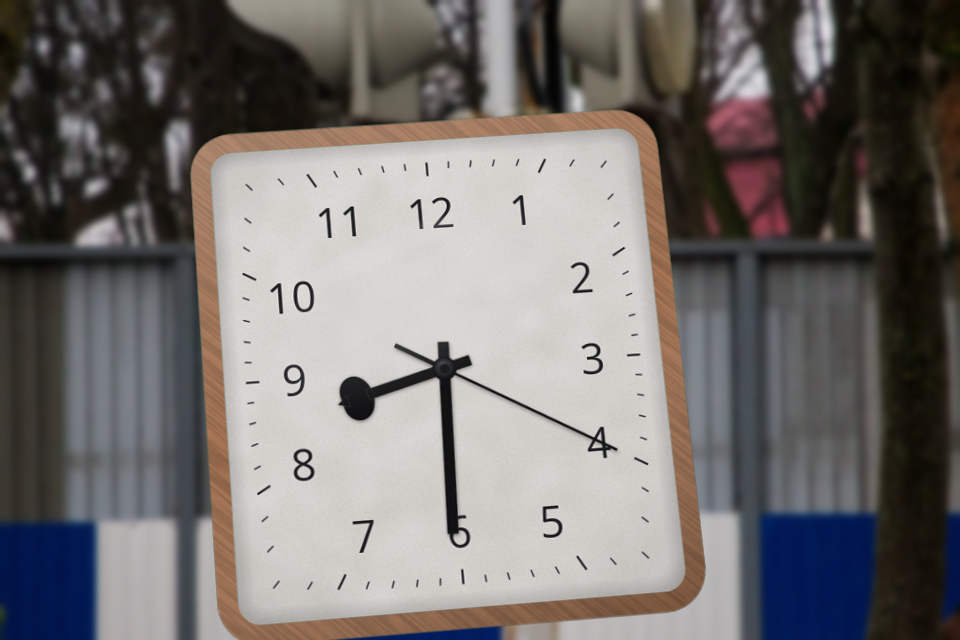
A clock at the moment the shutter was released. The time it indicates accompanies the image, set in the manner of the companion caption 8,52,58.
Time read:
8,30,20
